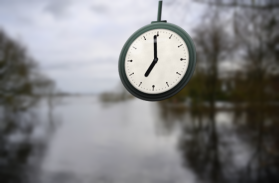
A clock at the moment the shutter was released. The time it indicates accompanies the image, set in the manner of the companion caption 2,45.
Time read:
6,59
